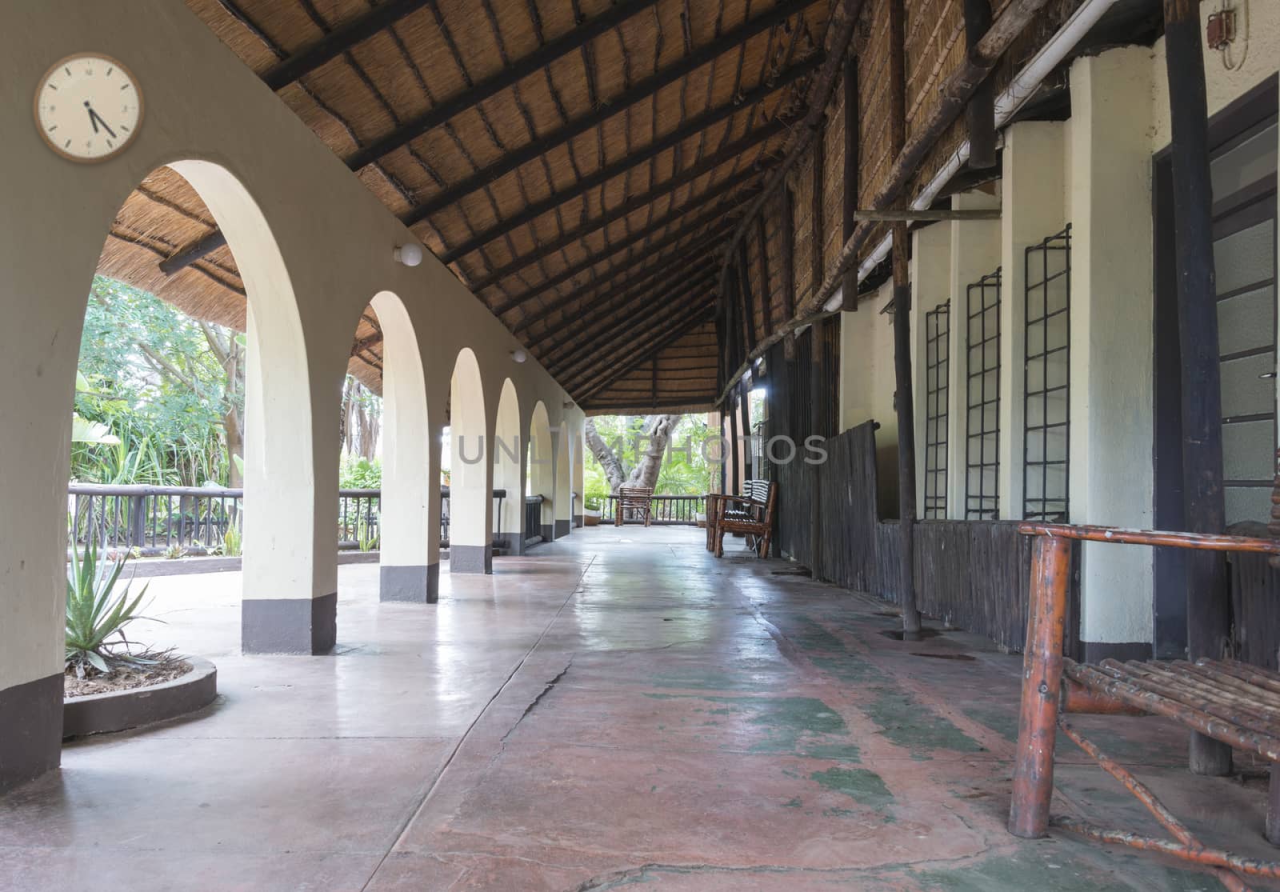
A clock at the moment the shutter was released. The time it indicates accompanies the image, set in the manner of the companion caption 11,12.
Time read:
5,23
